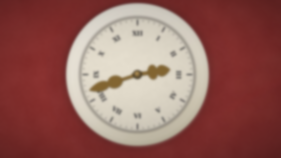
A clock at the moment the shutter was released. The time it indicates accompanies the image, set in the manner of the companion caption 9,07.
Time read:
2,42
